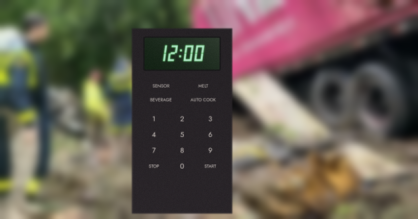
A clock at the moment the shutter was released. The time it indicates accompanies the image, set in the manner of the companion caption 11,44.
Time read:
12,00
